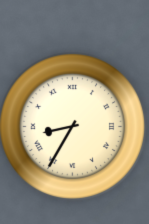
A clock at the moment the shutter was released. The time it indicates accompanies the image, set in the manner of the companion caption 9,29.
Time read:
8,35
